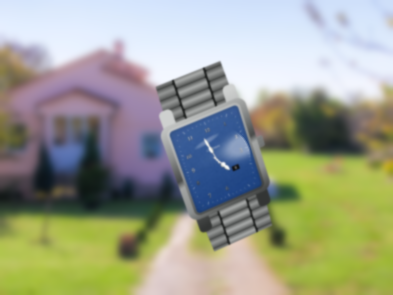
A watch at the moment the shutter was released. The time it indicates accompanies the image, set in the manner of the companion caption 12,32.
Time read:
4,58
